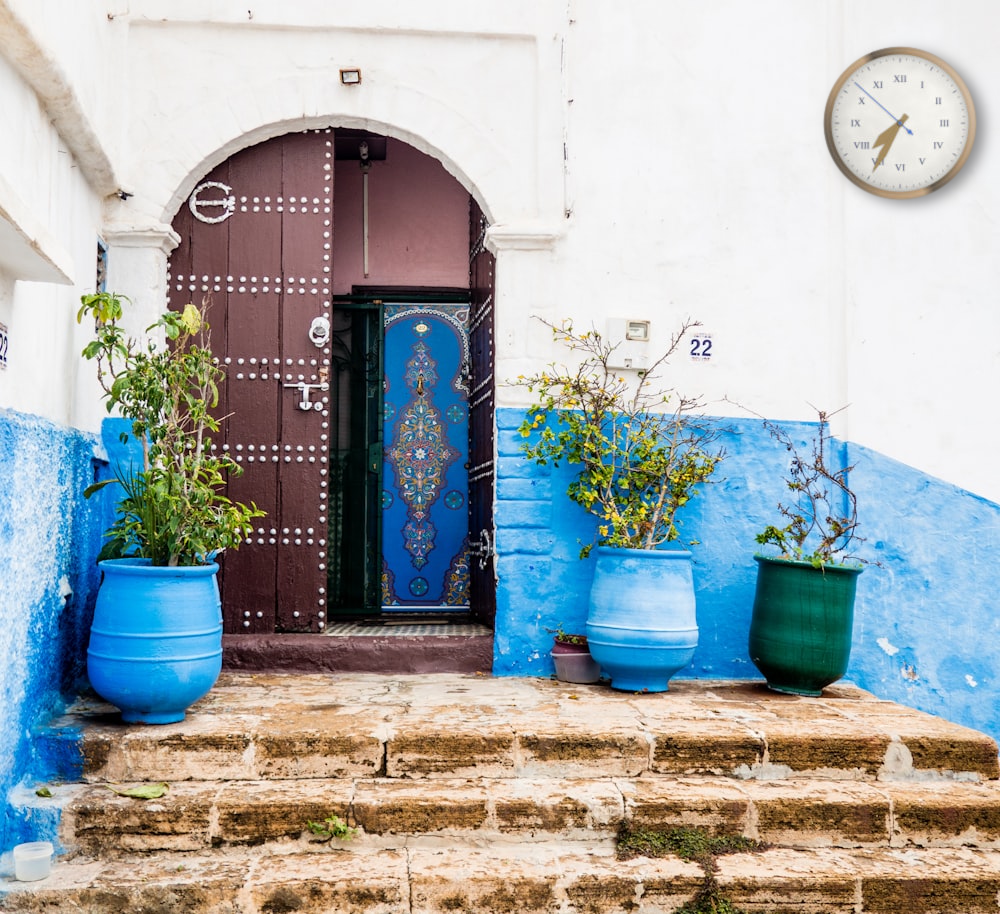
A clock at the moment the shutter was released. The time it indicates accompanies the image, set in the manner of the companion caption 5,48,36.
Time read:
7,34,52
